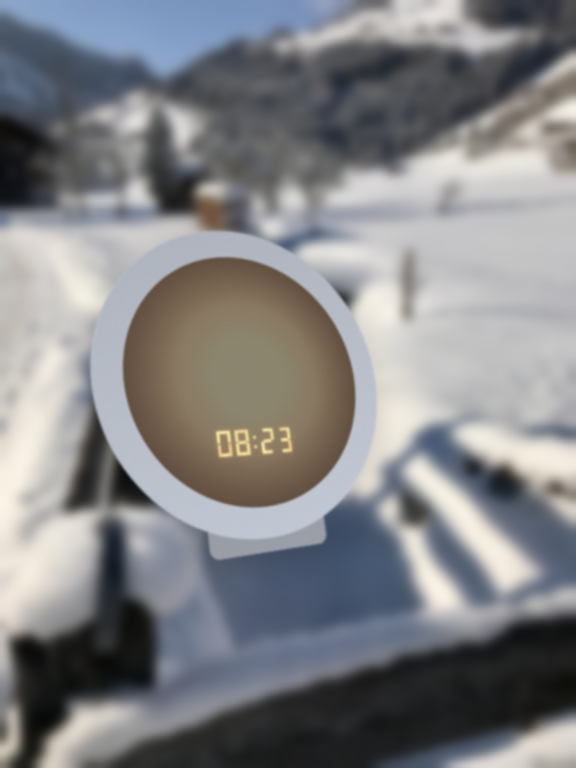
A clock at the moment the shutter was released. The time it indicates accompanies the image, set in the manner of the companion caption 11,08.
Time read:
8,23
